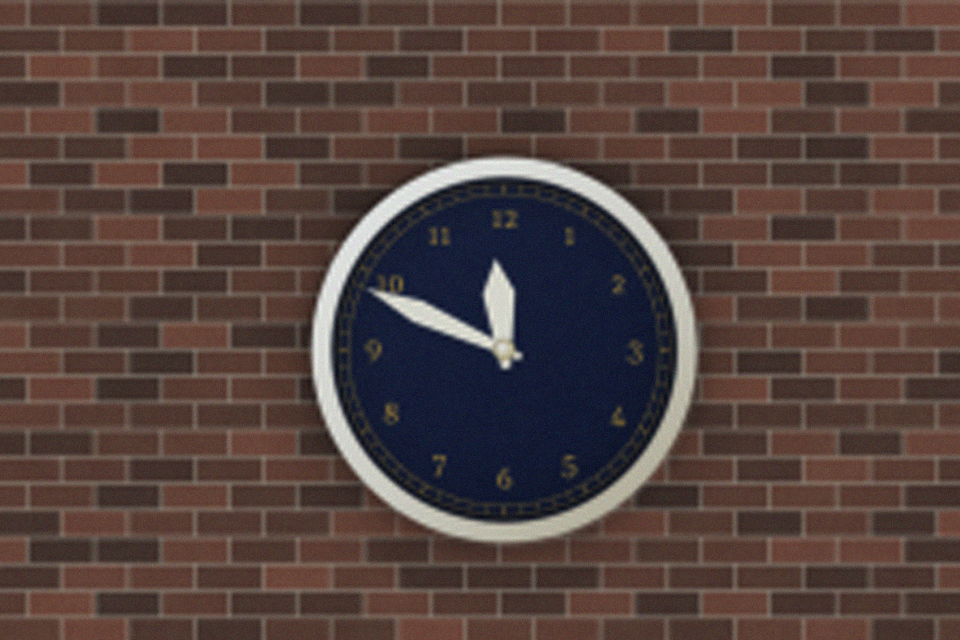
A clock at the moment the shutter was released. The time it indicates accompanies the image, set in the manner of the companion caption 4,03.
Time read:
11,49
